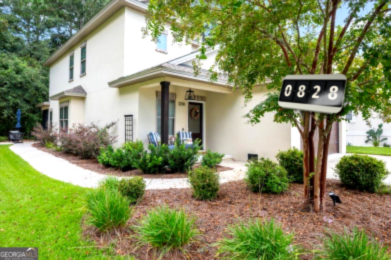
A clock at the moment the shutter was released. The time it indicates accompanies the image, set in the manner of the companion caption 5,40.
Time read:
8,28
